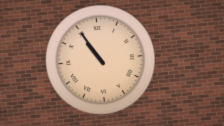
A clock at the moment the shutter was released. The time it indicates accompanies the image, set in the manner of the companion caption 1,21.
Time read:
10,55
